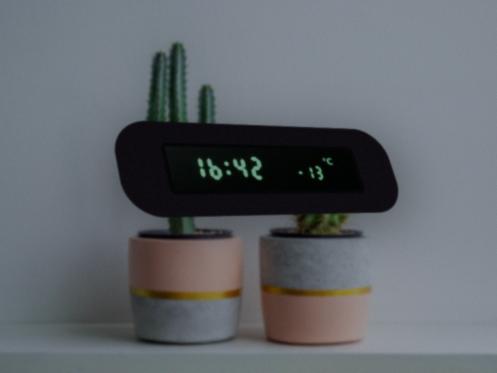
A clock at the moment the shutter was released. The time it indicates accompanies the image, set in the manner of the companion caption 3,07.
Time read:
16,42
